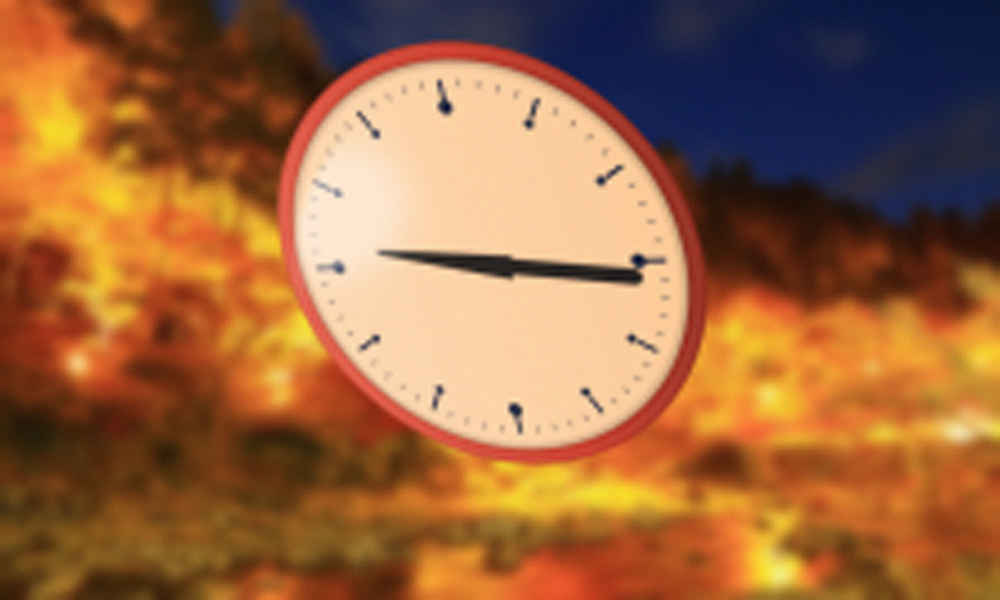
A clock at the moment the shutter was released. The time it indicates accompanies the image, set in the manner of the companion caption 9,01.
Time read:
9,16
